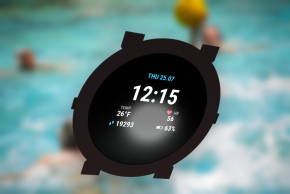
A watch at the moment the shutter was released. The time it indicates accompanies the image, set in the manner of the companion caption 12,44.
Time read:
12,15
